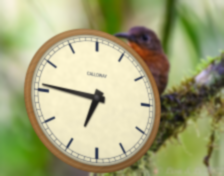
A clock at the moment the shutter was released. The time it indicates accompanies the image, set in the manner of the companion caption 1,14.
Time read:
6,46
